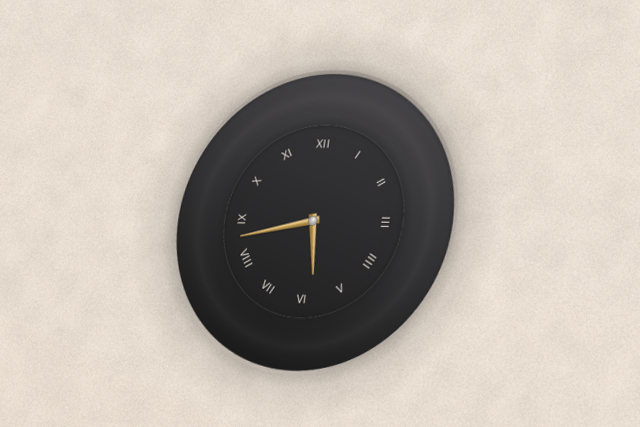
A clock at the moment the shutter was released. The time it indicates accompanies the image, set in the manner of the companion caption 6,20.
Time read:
5,43
